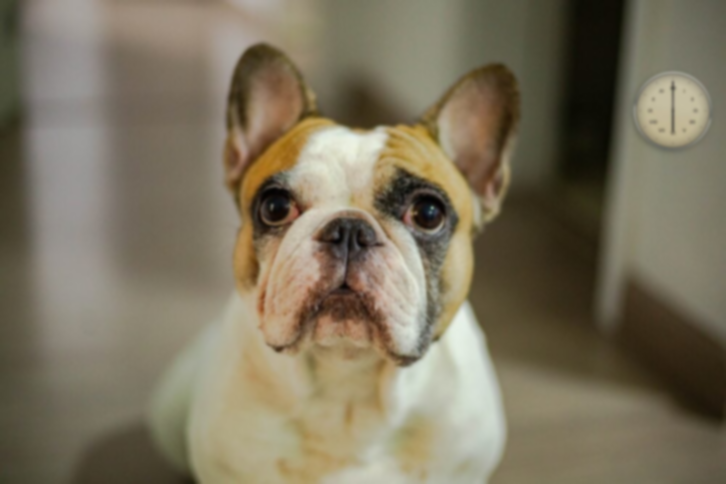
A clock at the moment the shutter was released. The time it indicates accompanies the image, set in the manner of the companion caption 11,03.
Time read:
6,00
